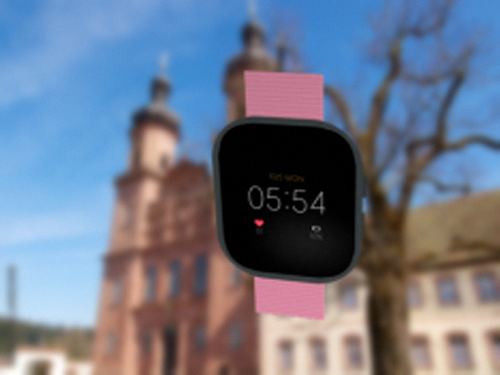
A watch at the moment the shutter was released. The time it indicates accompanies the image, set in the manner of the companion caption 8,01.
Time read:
5,54
